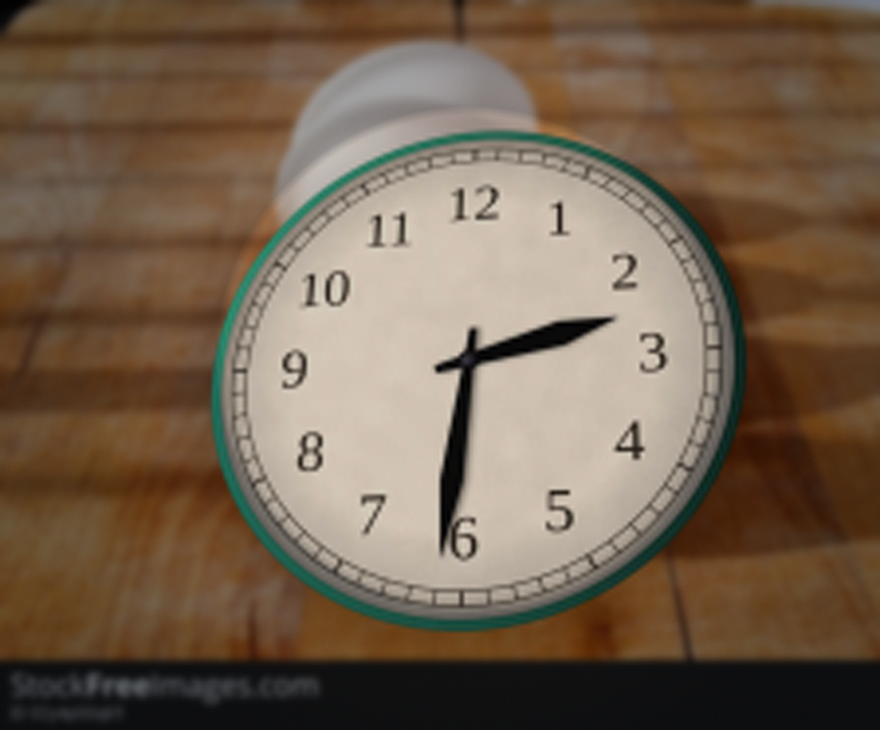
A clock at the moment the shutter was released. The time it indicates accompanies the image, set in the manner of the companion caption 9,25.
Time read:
2,31
